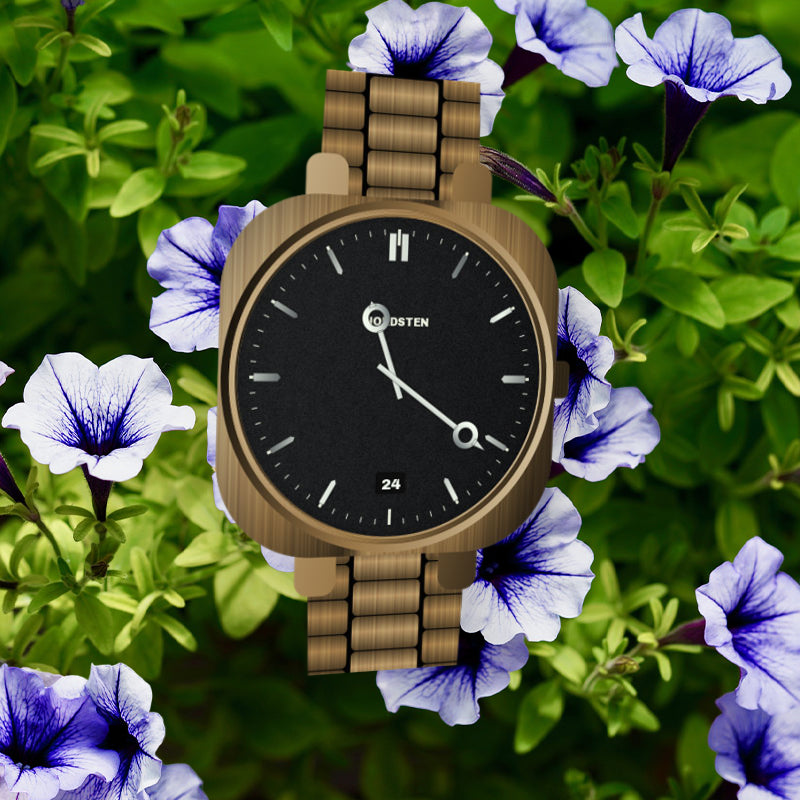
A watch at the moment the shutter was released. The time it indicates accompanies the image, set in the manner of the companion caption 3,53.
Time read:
11,21
